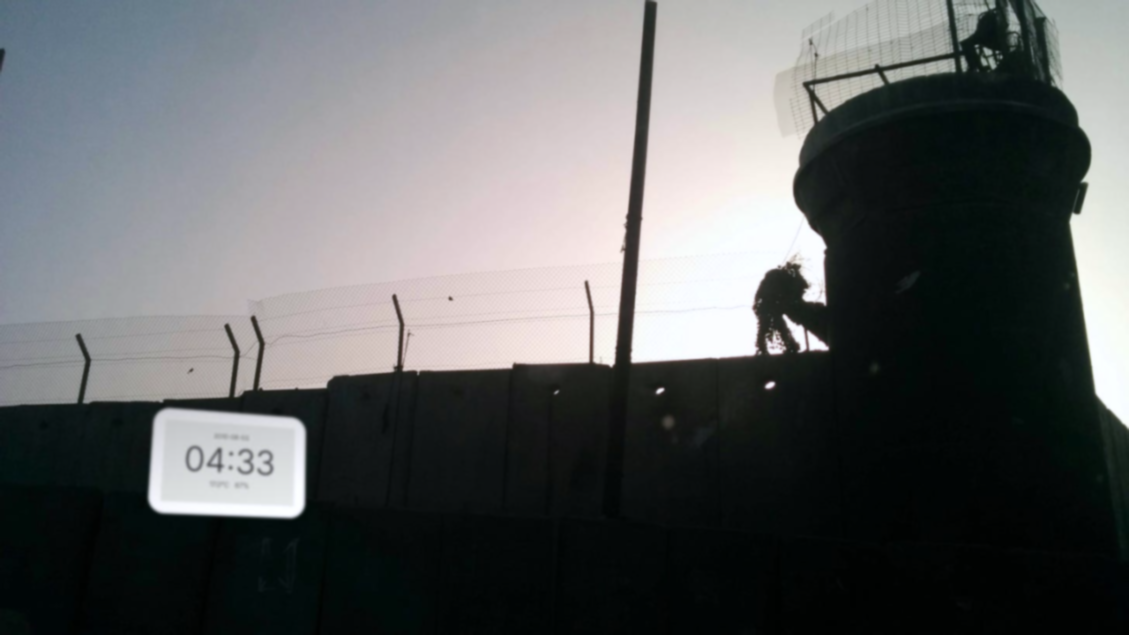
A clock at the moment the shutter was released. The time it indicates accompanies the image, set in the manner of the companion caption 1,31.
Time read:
4,33
